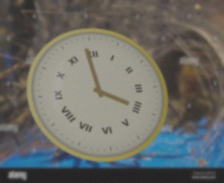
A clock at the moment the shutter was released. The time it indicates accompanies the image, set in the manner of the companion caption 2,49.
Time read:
3,59
